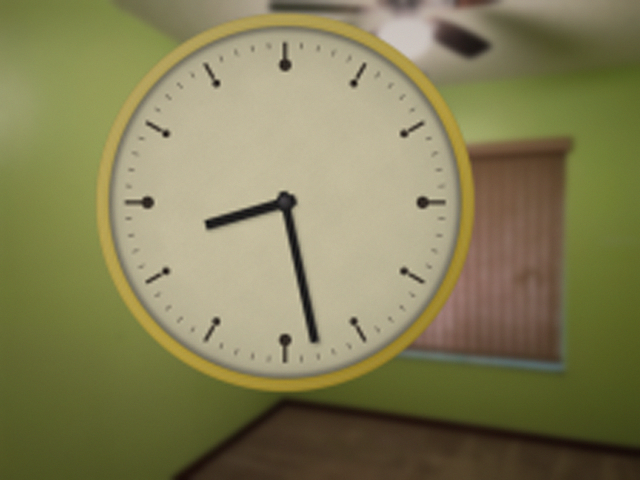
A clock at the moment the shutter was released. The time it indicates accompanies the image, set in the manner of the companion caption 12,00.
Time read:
8,28
